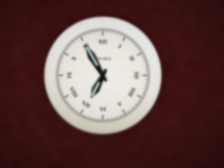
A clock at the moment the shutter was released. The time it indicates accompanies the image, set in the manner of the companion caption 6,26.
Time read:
6,55
